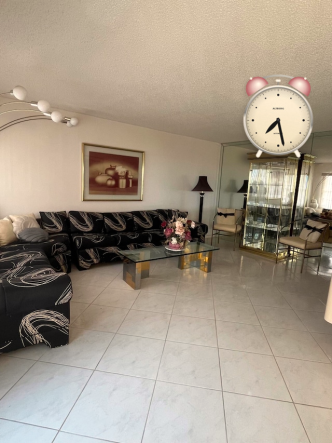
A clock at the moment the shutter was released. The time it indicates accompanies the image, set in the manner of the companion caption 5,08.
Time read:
7,28
